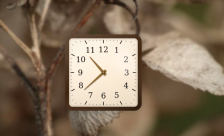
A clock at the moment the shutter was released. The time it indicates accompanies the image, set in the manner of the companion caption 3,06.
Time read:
10,38
